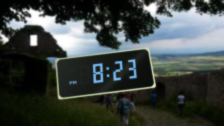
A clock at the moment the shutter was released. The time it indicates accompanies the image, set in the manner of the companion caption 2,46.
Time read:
8,23
